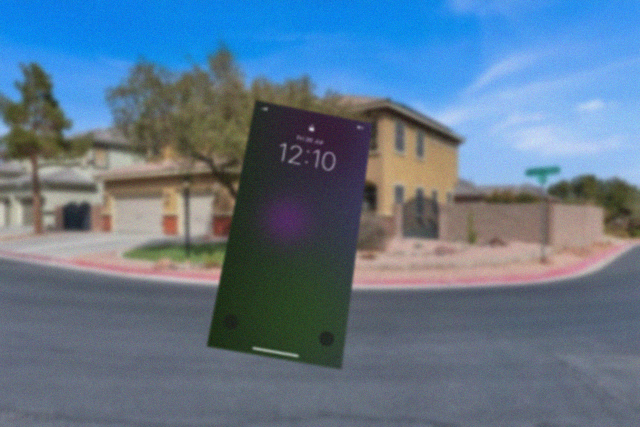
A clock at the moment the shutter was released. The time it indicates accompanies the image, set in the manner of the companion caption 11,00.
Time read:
12,10
